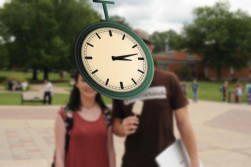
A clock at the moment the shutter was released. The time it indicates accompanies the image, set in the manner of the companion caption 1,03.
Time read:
3,13
